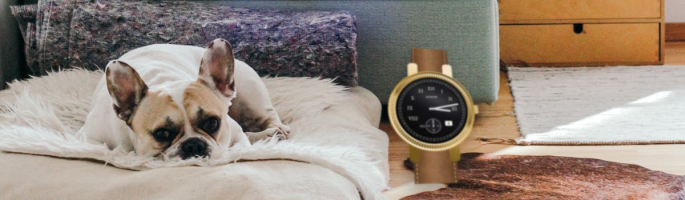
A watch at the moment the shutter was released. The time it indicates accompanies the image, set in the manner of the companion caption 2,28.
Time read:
3,13
